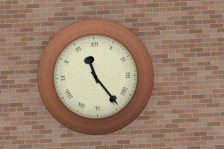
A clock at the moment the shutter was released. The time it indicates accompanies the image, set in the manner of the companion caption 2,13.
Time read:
11,24
